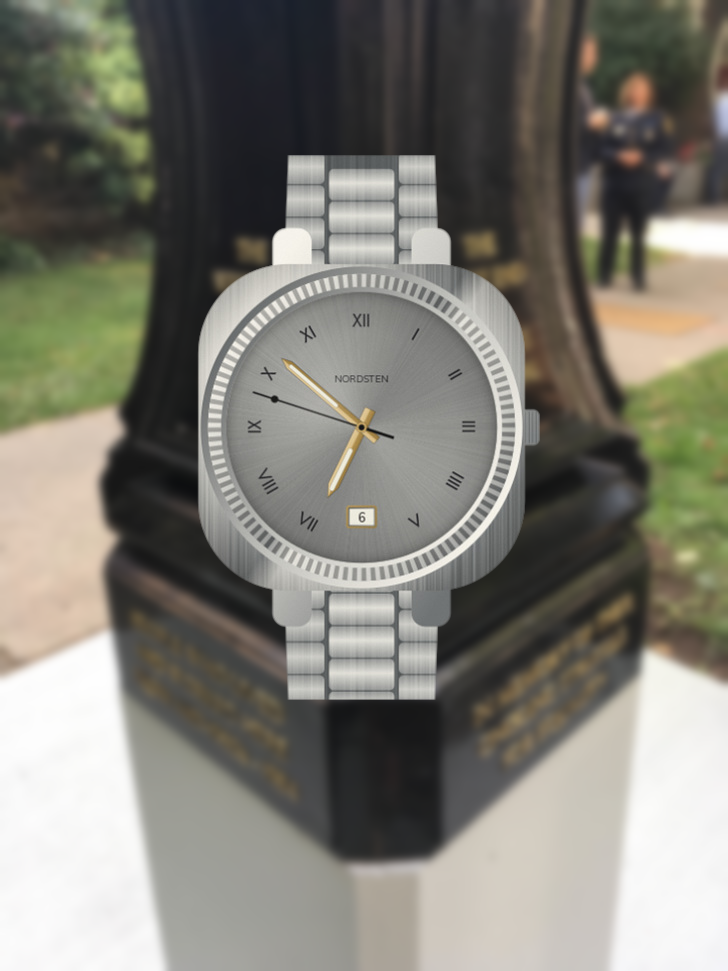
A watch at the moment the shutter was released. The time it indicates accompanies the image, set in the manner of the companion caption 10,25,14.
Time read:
6,51,48
